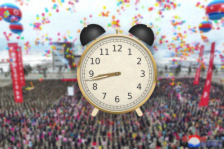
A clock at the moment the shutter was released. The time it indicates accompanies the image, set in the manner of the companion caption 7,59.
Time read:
8,43
